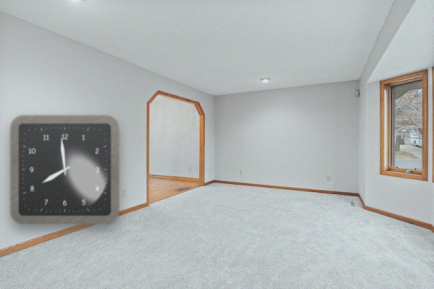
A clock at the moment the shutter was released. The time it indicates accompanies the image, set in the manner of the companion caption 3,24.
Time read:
7,59
